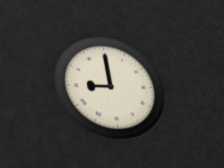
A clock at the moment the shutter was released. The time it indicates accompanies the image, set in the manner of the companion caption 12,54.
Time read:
9,00
